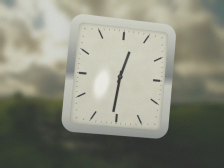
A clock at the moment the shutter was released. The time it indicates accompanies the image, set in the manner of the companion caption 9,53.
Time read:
12,31
